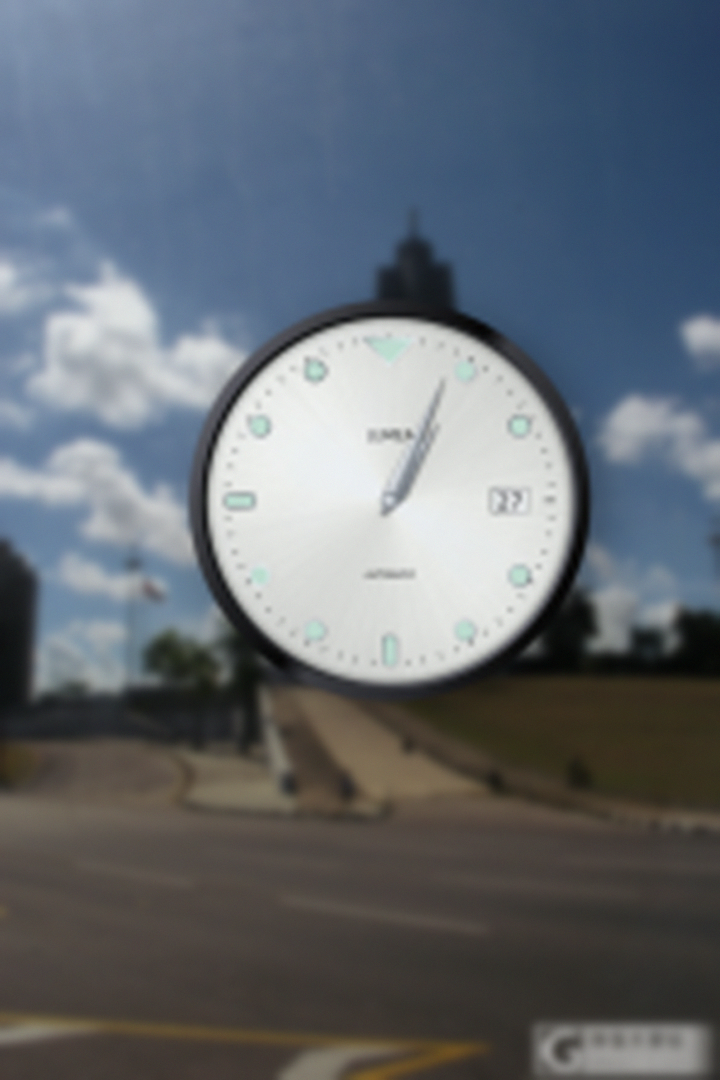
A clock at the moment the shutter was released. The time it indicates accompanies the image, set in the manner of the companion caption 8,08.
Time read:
1,04
